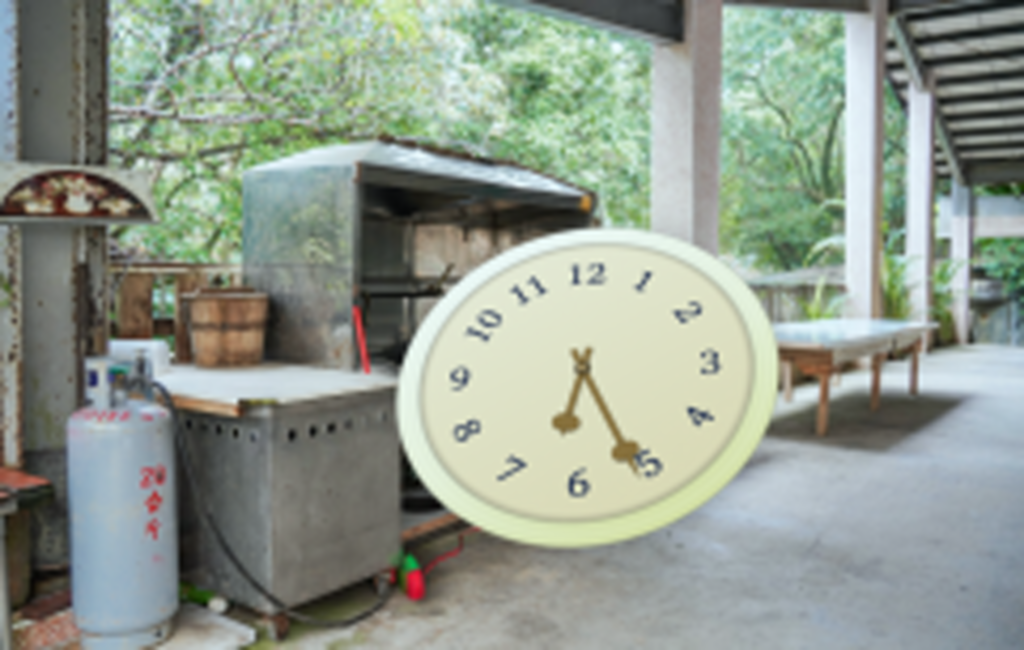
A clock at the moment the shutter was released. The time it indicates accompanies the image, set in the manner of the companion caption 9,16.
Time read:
6,26
